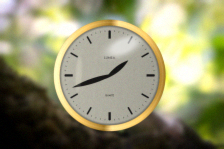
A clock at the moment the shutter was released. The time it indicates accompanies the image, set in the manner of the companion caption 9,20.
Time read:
1,42
